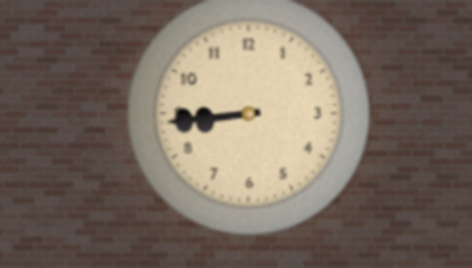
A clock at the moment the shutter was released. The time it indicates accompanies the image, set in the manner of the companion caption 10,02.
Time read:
8,44
